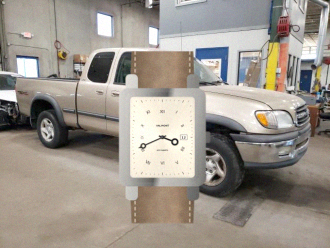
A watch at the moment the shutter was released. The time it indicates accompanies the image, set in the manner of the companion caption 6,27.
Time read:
3,41
